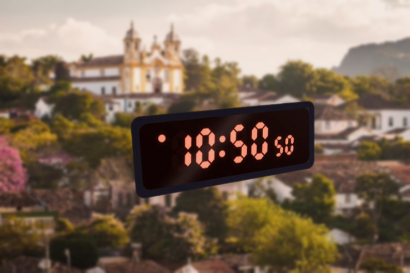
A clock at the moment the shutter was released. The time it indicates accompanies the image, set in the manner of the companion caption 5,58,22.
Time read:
10,50,50
